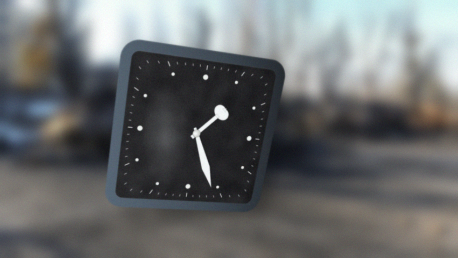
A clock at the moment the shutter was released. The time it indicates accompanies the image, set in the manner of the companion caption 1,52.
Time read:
1,26
